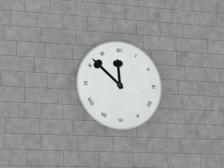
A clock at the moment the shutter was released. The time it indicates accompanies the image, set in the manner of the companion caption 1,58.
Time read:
11,52
